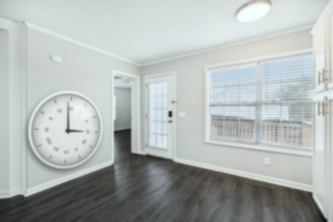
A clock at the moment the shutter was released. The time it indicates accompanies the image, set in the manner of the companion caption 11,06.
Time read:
2,59
